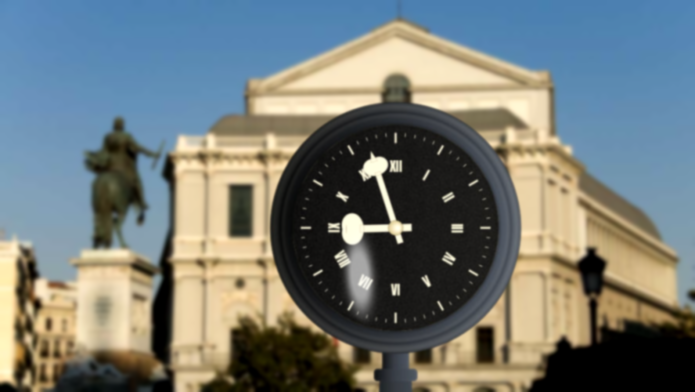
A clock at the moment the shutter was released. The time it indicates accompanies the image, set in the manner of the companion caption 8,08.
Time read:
8,57
